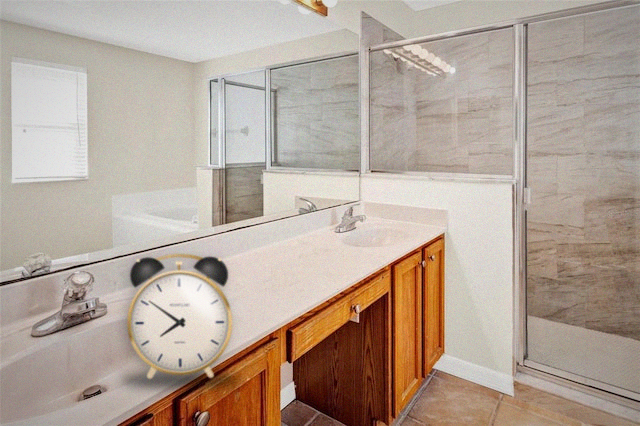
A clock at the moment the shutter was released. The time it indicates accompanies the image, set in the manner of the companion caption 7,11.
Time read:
7,51
